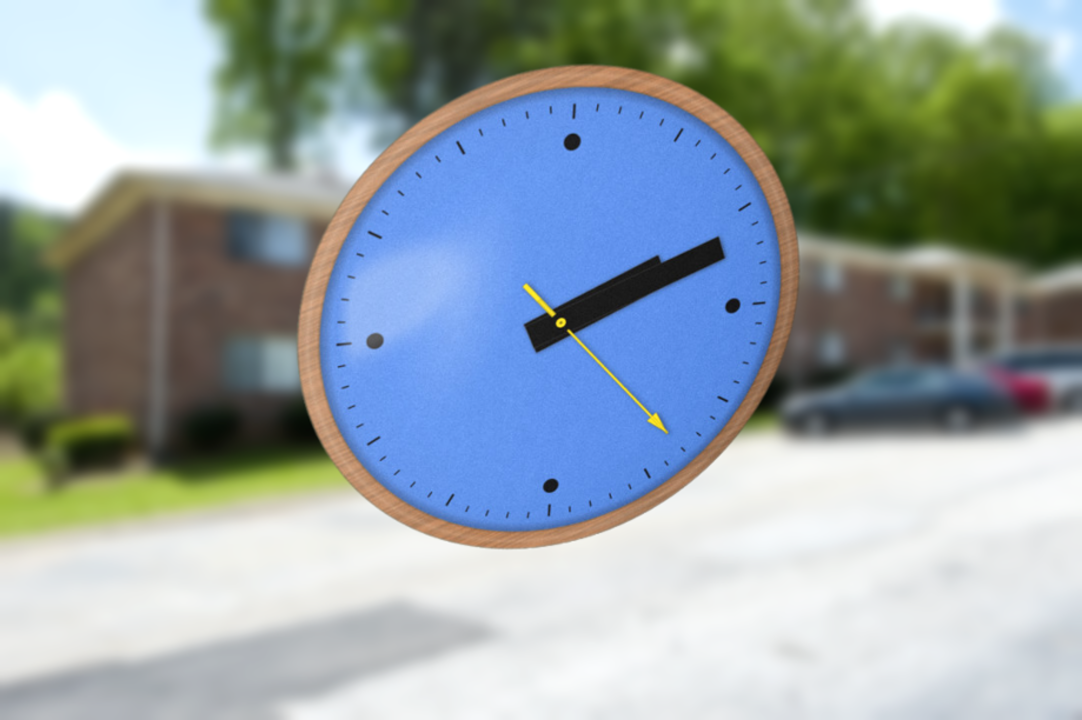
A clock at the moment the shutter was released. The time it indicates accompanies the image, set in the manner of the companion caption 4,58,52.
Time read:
2,11,23
